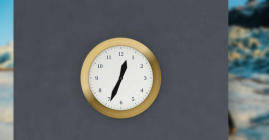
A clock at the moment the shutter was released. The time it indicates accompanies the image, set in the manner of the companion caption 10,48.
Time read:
12,34
